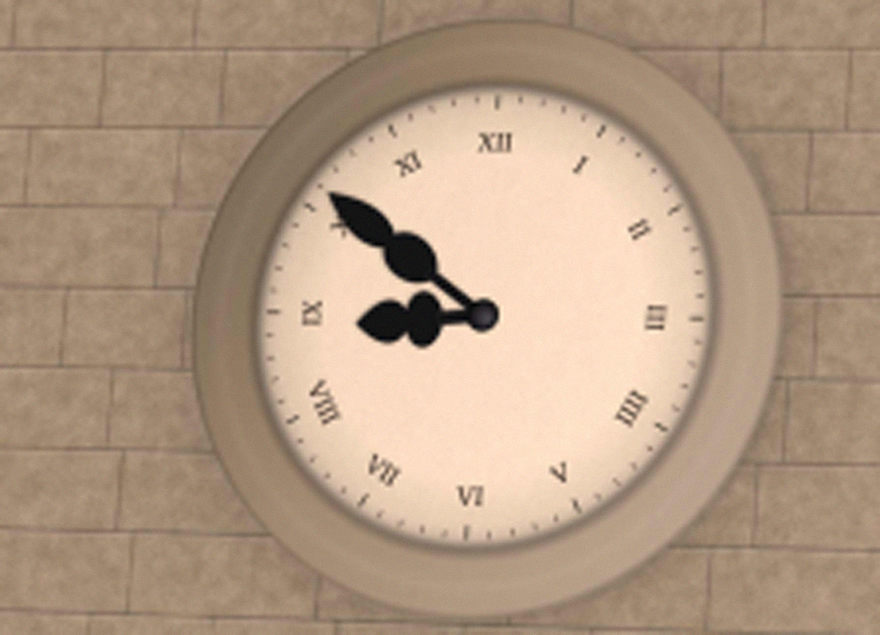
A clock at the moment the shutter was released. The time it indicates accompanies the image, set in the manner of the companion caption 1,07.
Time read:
8,51
